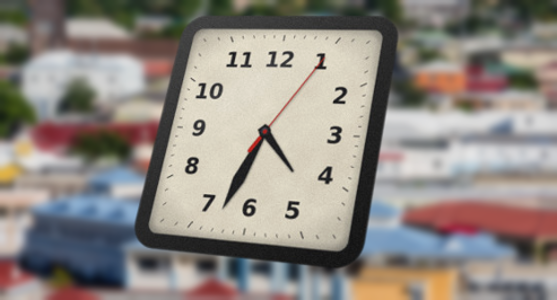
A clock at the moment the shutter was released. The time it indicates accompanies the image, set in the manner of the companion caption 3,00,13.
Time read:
4,33,05
